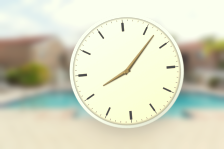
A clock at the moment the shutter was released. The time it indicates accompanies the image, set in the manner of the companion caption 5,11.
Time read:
8,07
